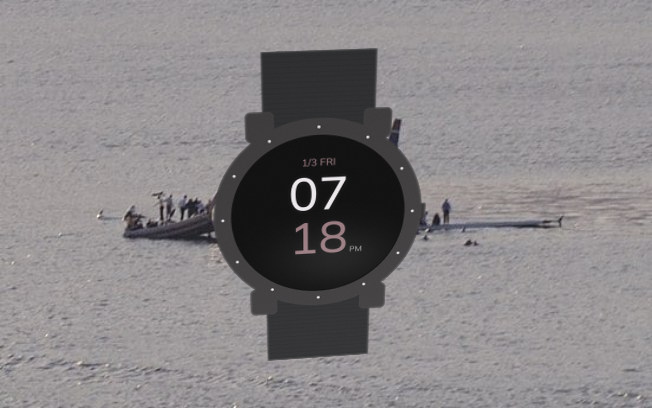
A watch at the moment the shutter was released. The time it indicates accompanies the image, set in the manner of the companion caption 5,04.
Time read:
7,18
